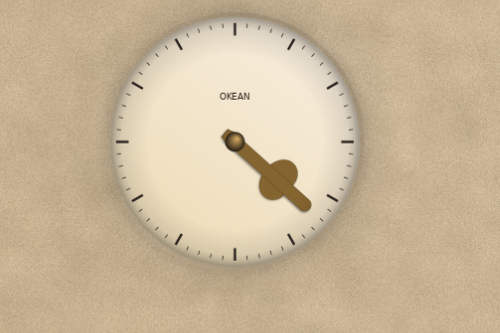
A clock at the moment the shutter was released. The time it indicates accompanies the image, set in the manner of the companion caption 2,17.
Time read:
4,22
